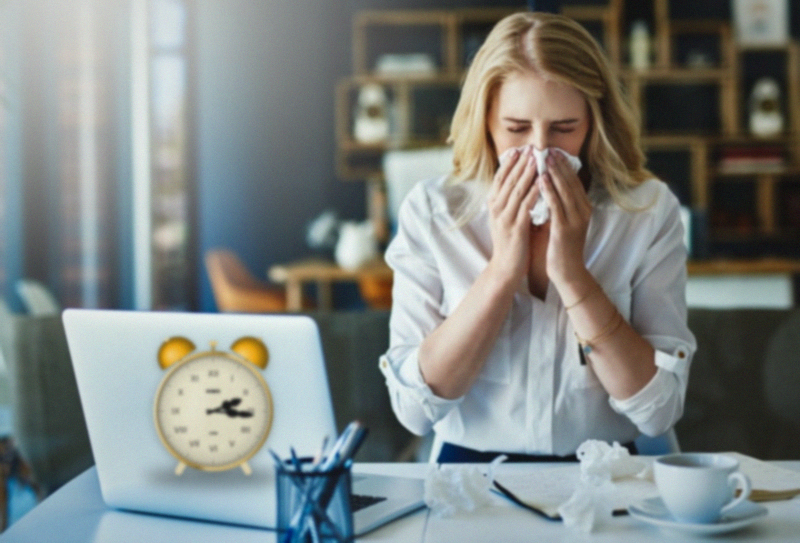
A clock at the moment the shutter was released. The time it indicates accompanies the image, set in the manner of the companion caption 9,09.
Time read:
2,16
